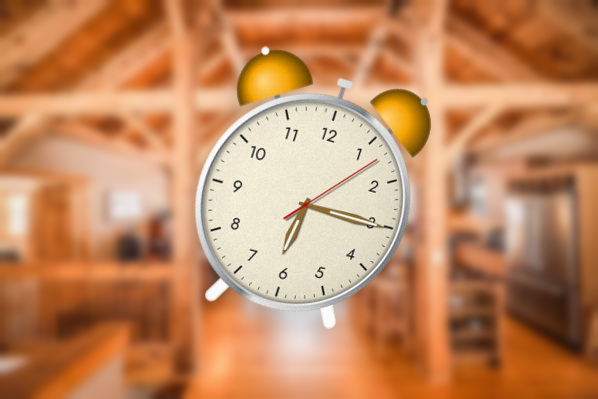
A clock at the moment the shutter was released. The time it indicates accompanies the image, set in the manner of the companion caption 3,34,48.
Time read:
6,15,07
